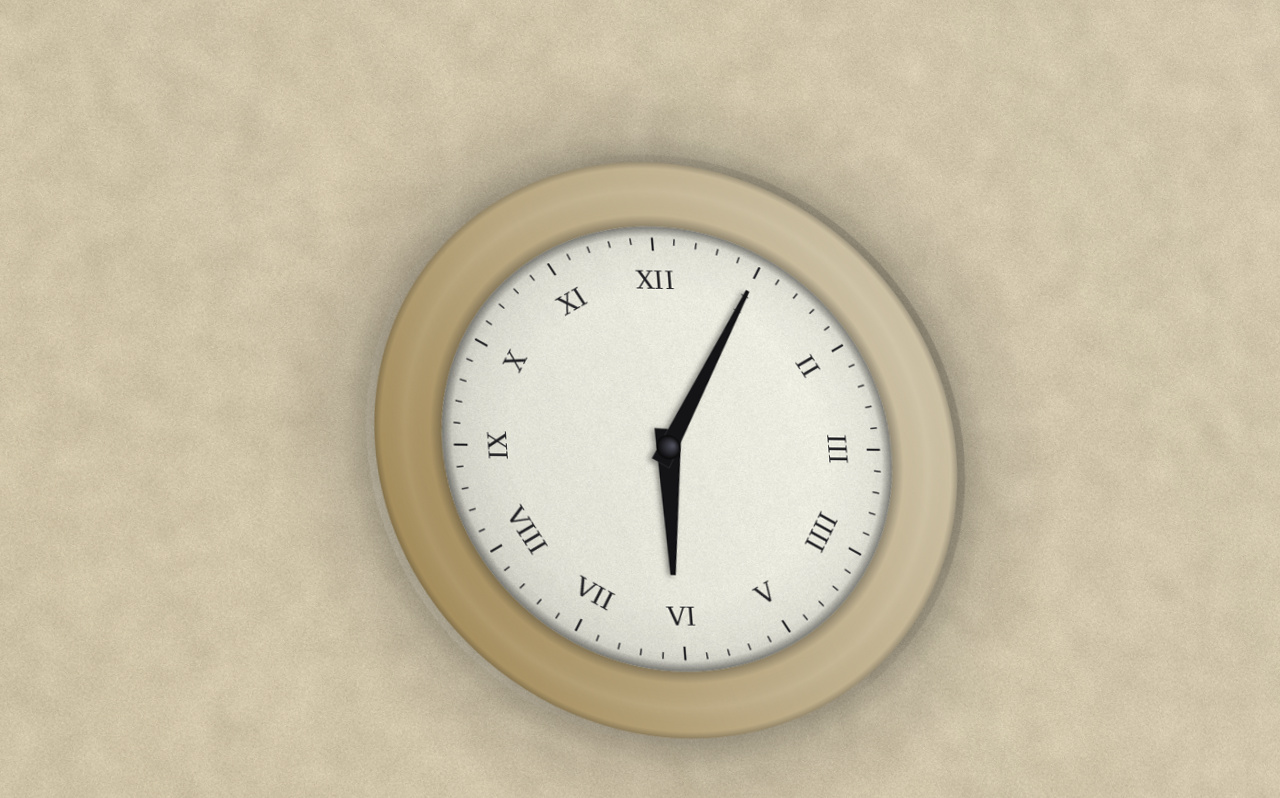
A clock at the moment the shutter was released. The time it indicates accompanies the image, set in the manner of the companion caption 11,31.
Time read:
6,05
